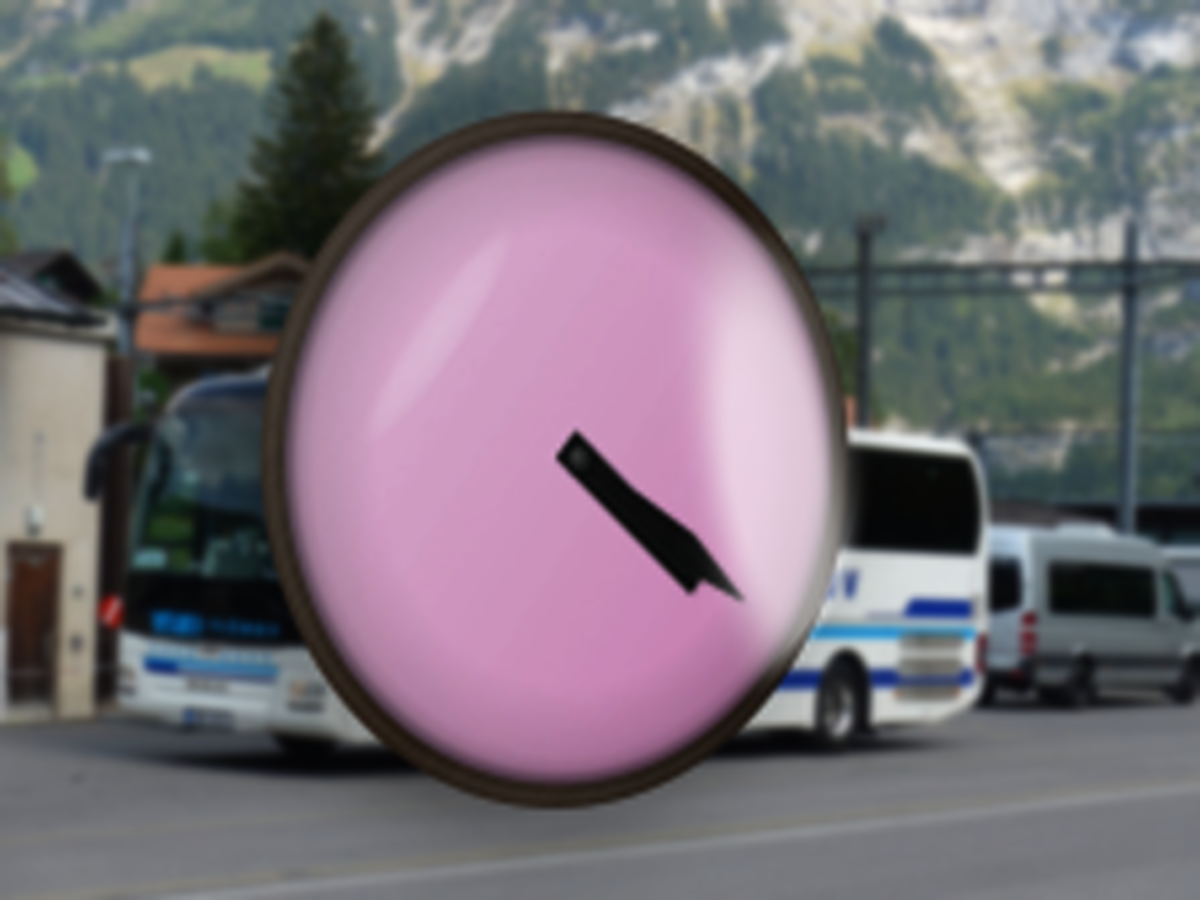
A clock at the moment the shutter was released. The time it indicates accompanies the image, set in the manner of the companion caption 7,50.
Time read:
4,21
